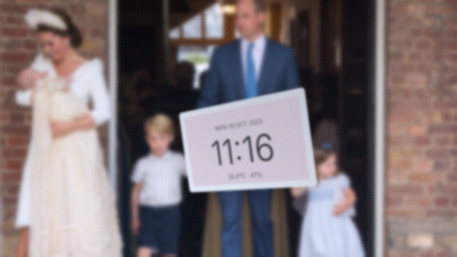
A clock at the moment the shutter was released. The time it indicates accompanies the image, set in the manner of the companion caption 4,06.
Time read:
11,16
